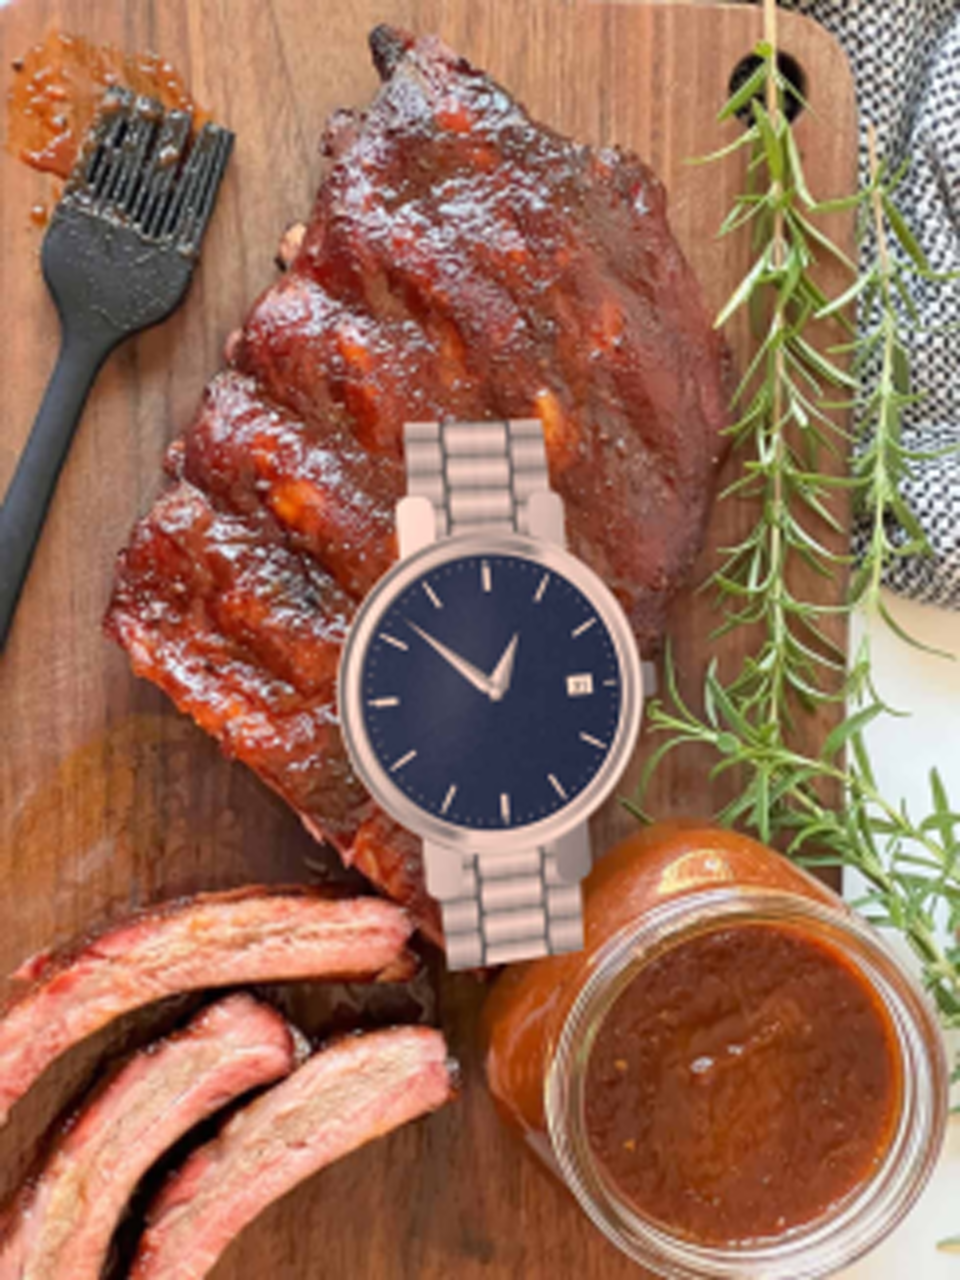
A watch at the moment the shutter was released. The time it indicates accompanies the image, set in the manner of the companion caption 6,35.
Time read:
12,52
